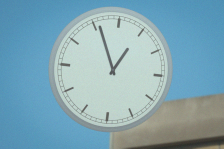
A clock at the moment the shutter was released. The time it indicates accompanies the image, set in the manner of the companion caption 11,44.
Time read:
12,56
